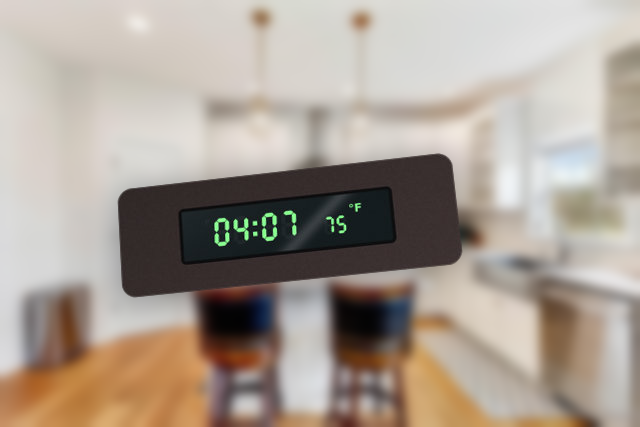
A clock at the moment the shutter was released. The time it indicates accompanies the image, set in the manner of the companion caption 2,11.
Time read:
4,07
